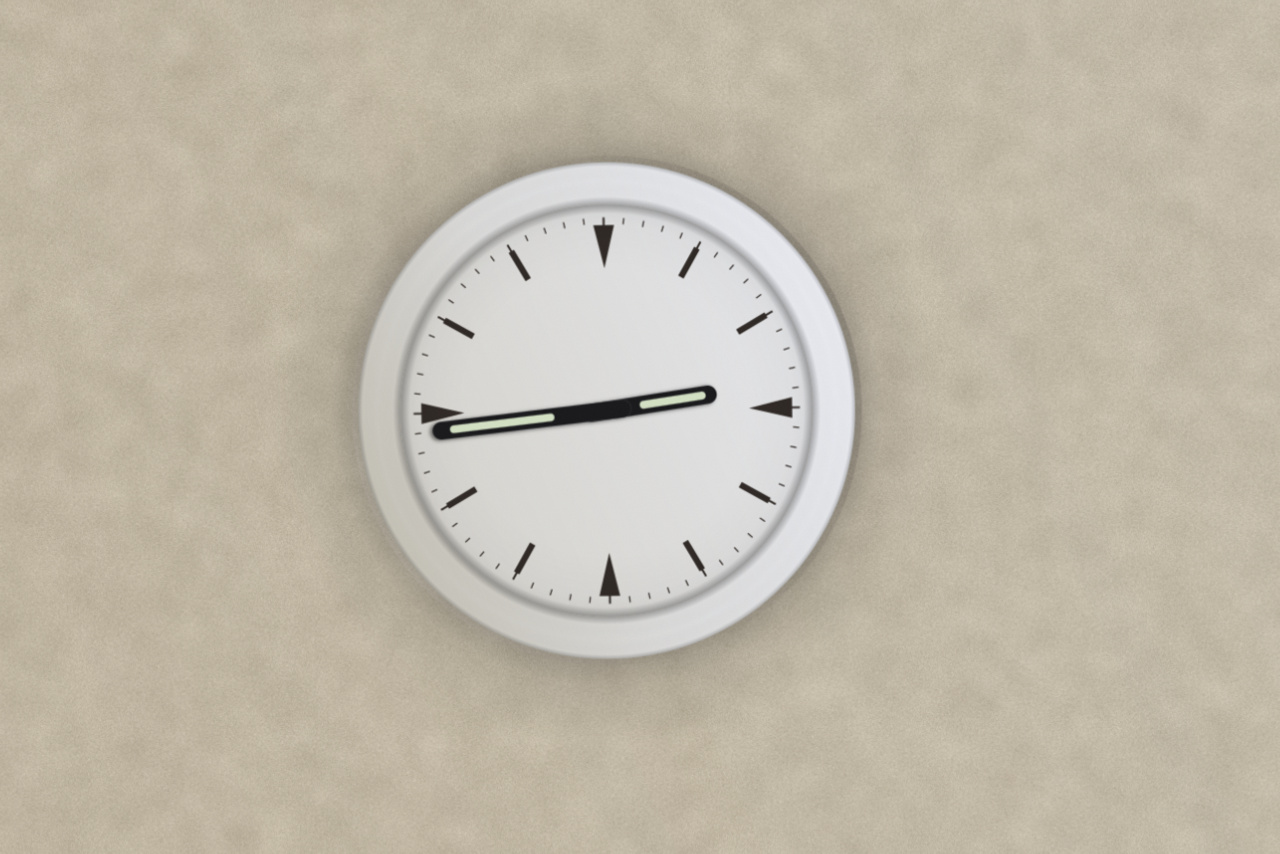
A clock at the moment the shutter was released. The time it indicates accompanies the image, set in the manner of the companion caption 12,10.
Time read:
2,44
